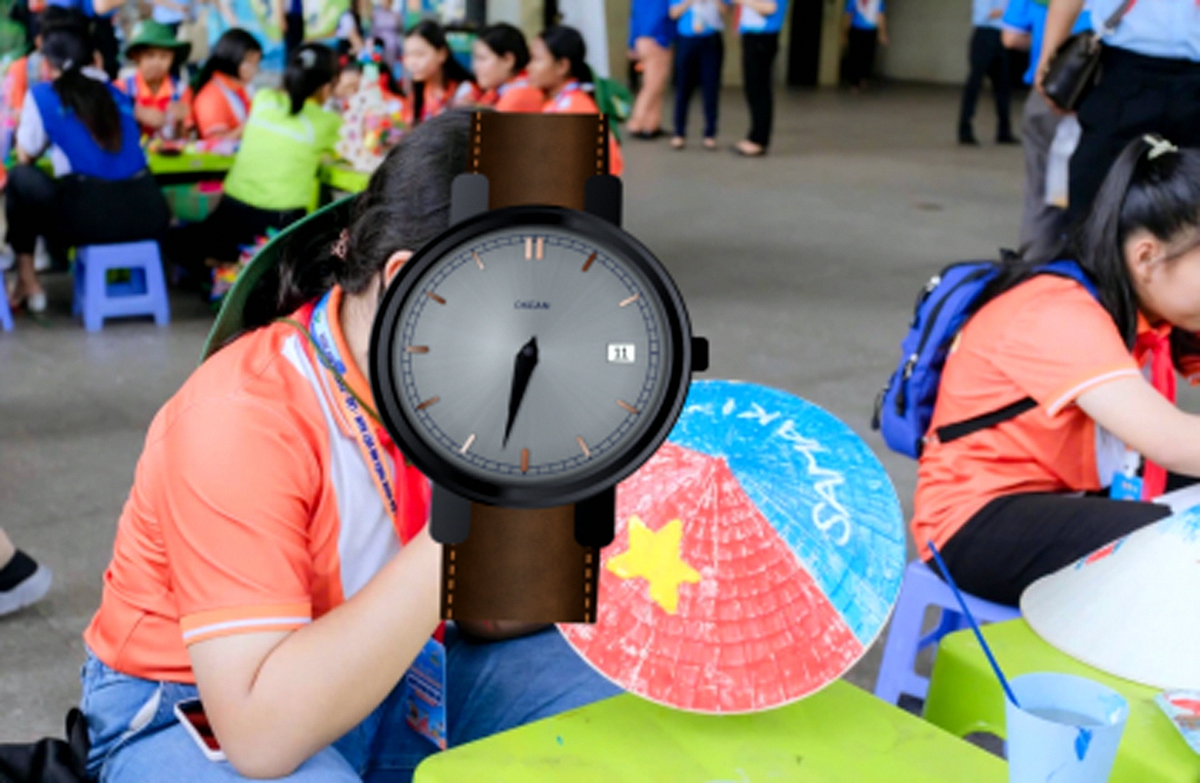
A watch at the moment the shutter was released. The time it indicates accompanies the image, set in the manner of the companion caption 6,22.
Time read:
6,32
